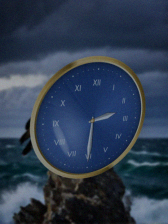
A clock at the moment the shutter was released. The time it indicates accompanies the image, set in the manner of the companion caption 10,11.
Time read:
2,30
